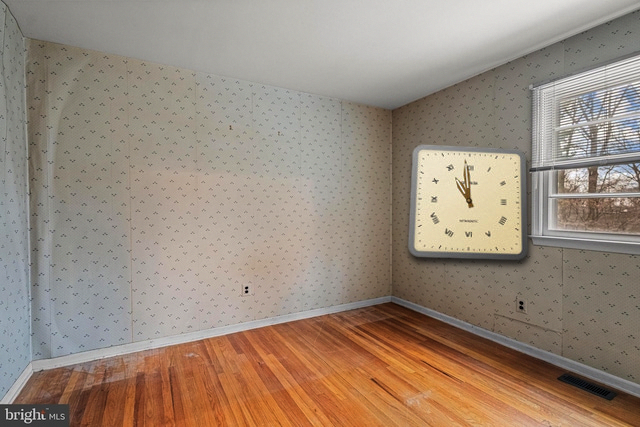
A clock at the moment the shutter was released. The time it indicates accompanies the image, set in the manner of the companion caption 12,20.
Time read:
10,59
